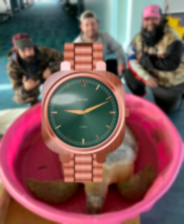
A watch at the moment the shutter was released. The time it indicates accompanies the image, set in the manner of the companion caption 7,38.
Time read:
9,11
